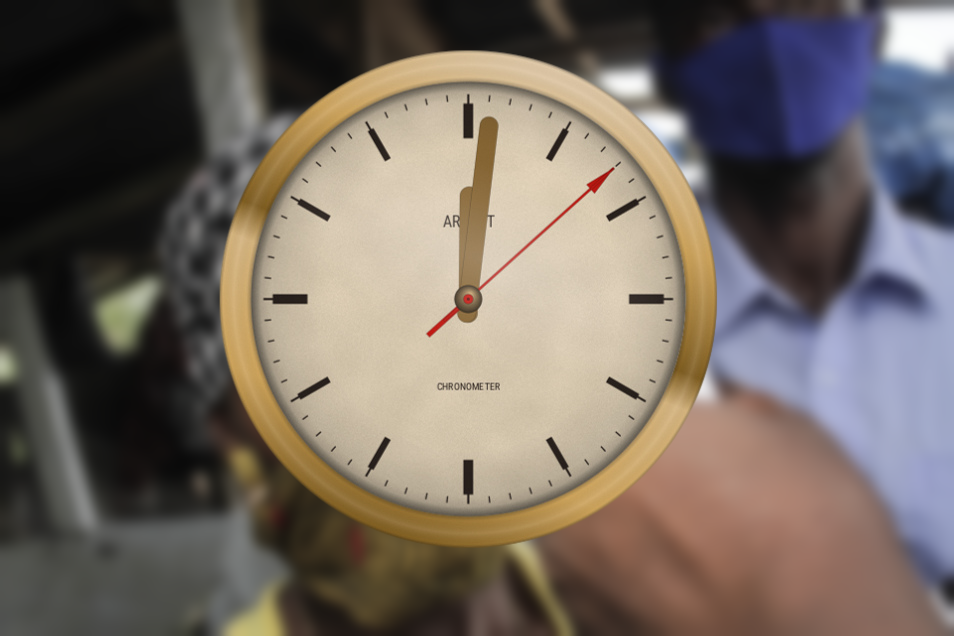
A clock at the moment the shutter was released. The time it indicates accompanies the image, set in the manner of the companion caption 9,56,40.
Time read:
12,01,08
